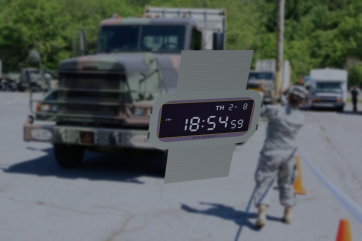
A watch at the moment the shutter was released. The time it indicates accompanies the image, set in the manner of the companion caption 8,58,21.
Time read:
18,54,59
